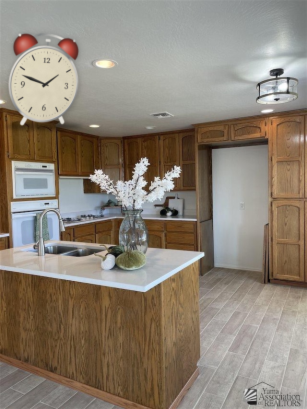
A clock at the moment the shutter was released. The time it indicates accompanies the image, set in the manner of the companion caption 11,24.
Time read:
1,48
